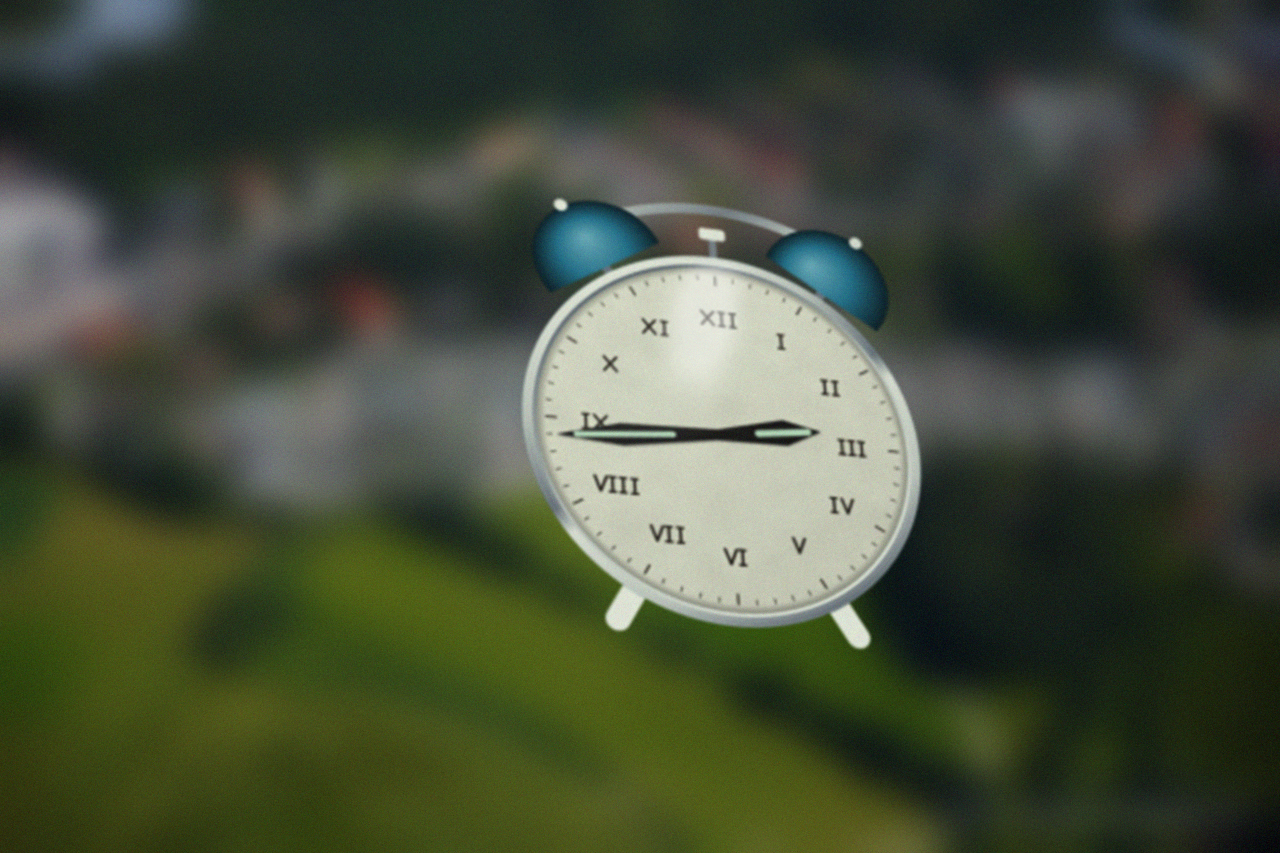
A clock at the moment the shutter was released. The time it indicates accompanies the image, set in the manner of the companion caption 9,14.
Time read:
2,44
